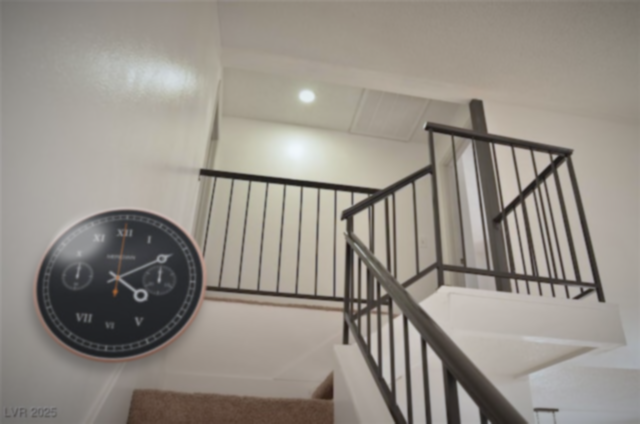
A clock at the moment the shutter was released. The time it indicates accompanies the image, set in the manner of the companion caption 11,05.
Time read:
4,10
